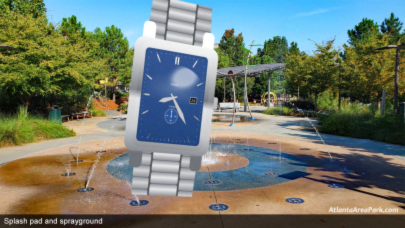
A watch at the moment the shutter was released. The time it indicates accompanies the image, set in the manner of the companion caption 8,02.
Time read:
8,24
